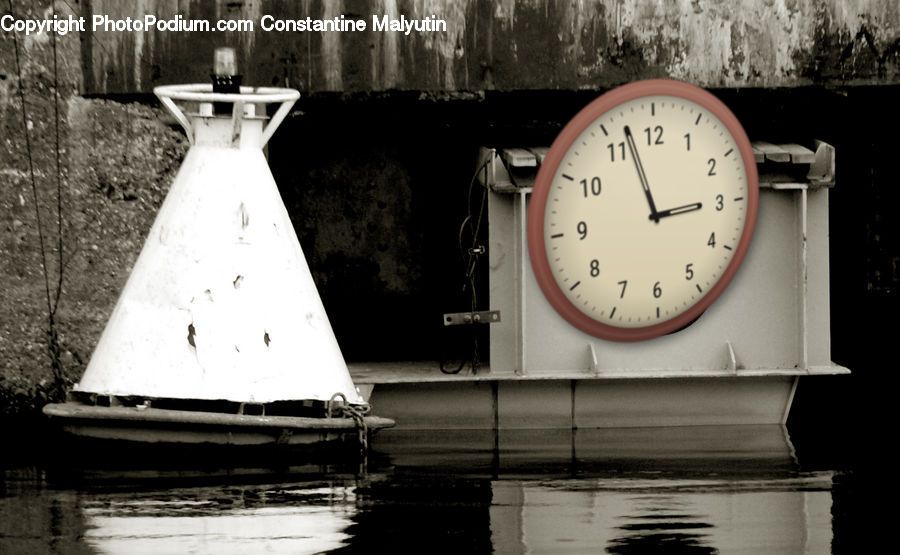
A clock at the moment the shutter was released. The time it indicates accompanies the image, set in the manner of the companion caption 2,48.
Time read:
2,57
